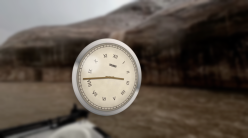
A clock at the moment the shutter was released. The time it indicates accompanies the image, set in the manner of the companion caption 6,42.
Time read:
2,42
